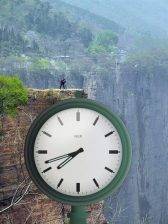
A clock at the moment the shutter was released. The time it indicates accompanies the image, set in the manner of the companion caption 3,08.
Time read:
7,42
